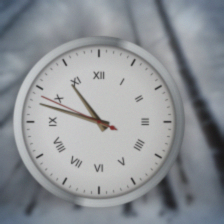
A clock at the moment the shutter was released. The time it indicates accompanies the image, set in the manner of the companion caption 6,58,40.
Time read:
10,47,49
